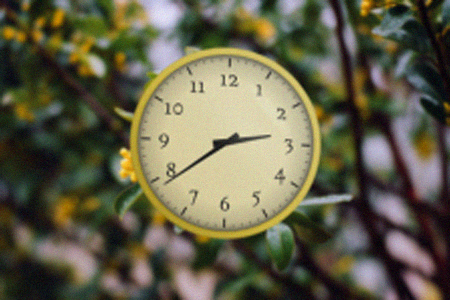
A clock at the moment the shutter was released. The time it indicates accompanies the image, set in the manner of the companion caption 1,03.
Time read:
2,39
